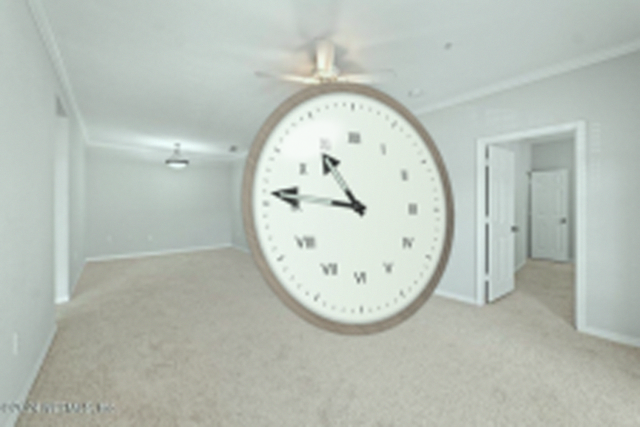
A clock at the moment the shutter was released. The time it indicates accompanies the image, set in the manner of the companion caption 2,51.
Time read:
10,46
